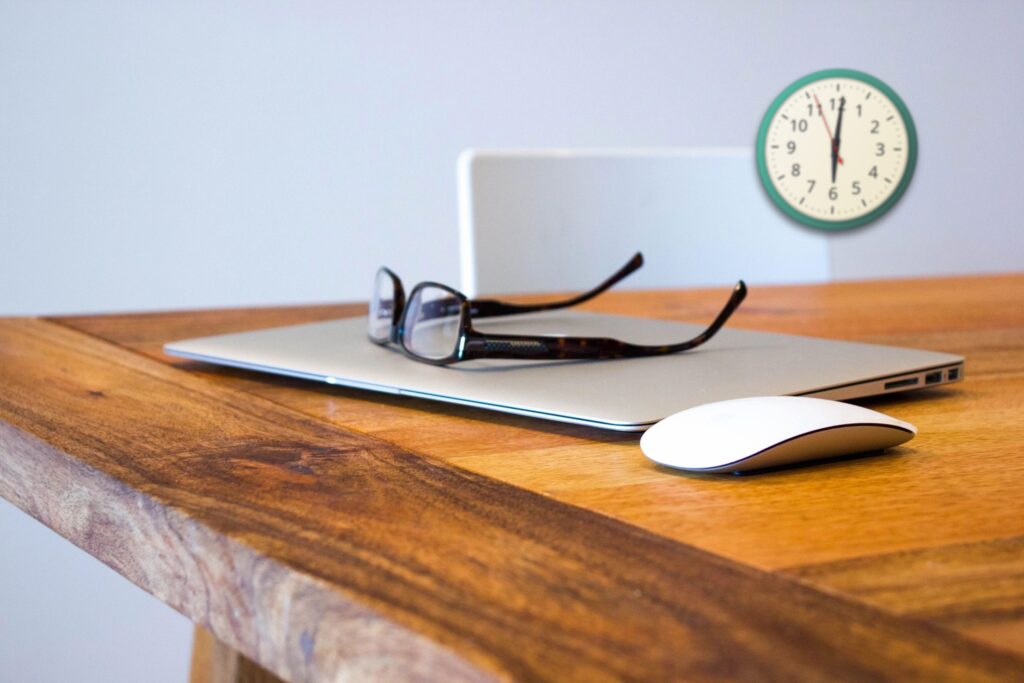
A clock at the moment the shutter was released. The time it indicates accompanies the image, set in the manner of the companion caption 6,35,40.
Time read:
6,00,56
